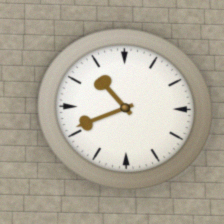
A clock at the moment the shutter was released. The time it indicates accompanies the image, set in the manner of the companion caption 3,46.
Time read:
10,41
